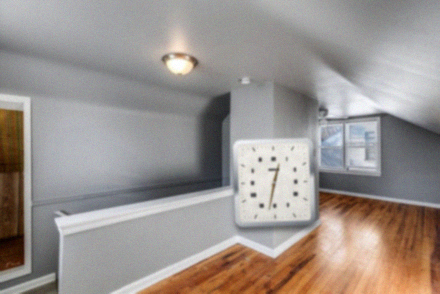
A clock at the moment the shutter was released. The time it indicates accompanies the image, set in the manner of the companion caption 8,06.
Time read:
12,32
